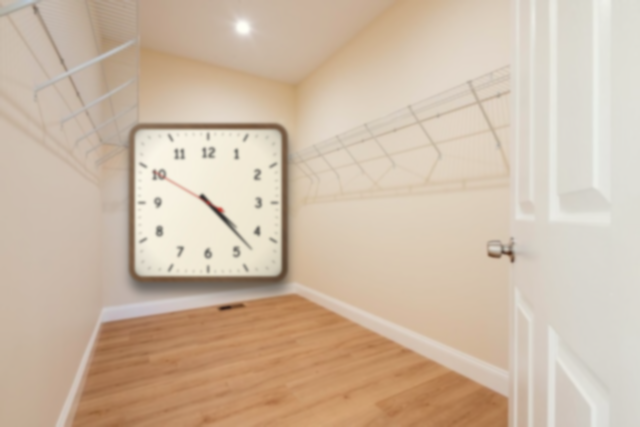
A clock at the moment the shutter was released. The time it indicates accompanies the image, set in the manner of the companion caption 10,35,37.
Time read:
4,22,50
